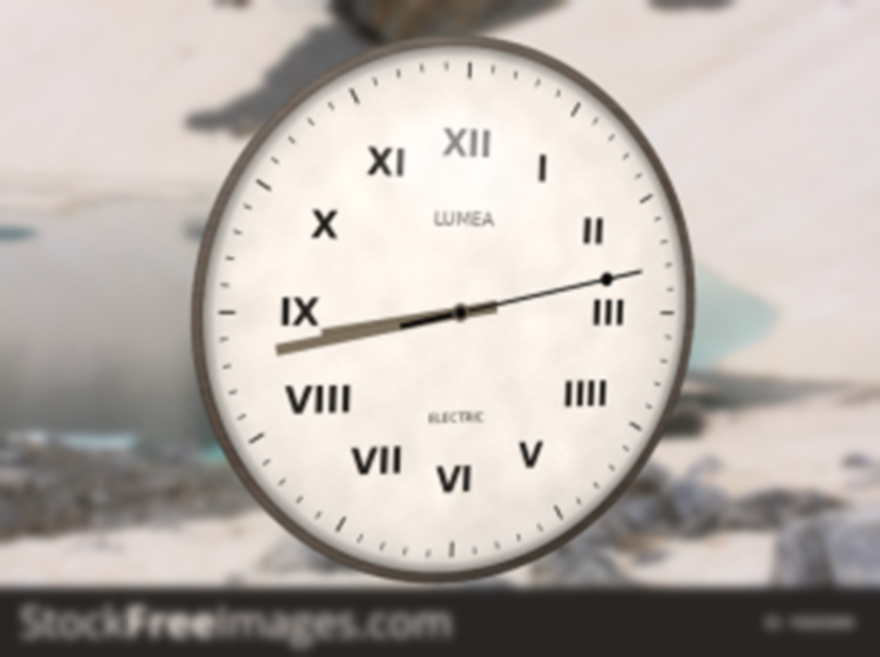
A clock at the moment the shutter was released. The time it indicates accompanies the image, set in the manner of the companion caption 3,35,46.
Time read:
8,43,13
